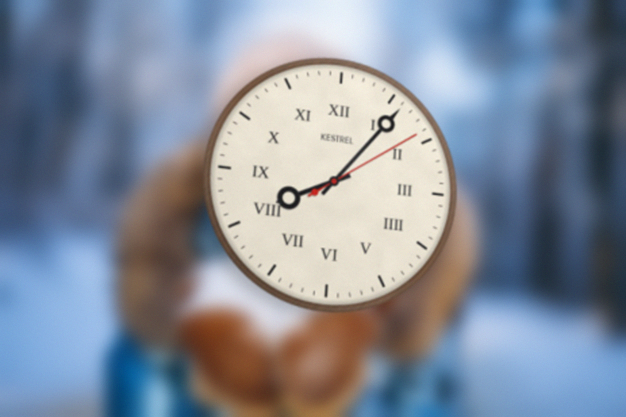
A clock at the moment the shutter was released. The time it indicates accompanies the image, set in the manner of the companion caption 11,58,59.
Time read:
8,06,09
